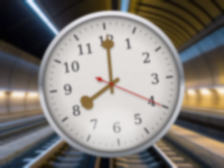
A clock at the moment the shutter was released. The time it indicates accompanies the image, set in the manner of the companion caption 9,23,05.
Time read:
8,00,20
